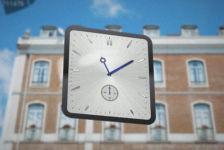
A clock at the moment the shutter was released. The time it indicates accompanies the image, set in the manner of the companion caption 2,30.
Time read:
11,09
